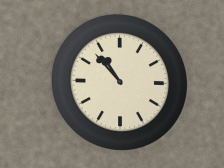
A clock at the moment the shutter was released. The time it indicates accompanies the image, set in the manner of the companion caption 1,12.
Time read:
10,53
